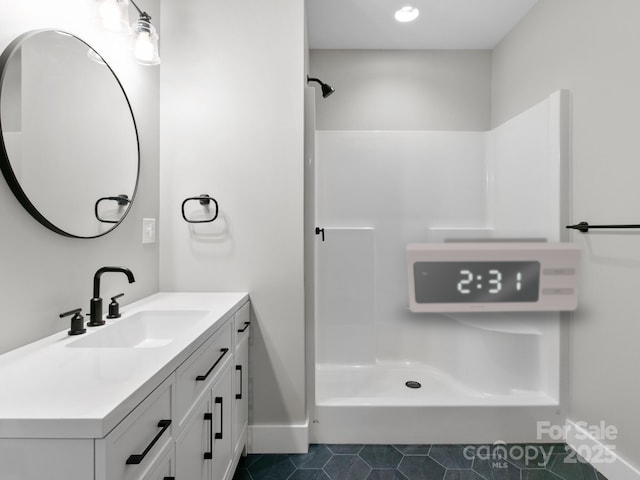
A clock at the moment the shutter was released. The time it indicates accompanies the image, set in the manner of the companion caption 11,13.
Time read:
2,31
